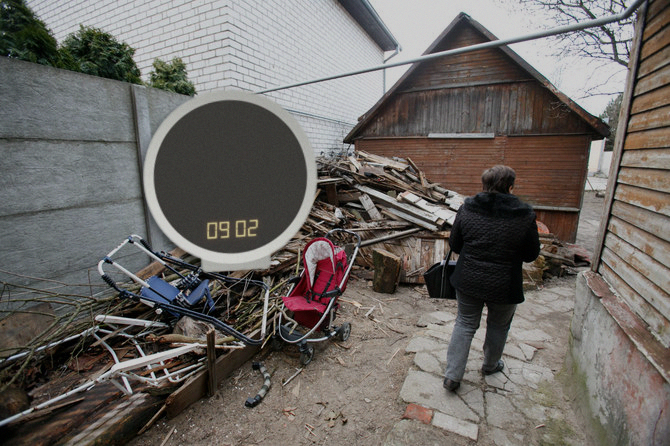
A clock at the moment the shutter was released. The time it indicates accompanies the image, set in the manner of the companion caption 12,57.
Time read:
9,02
